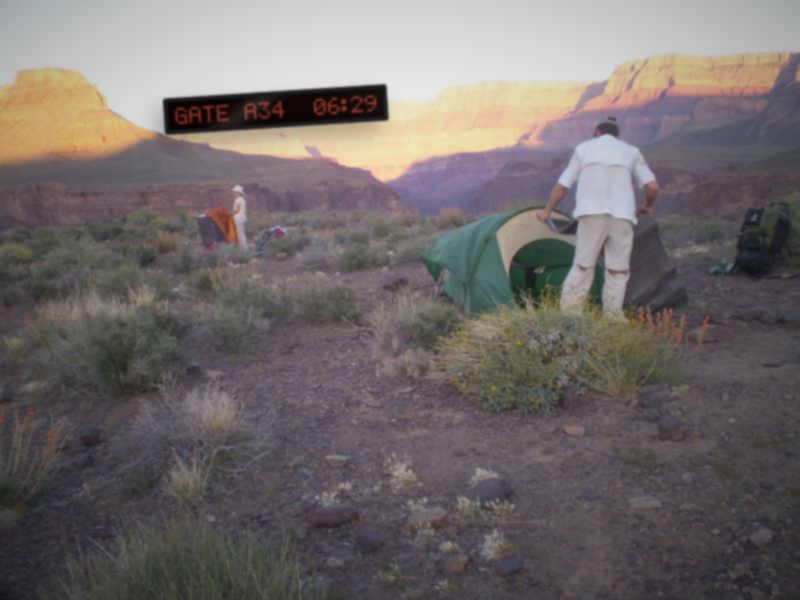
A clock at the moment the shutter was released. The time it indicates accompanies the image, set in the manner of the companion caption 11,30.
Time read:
6,29
